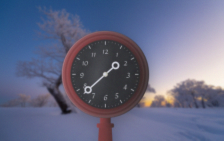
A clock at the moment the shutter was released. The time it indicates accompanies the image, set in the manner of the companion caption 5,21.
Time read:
1,38
